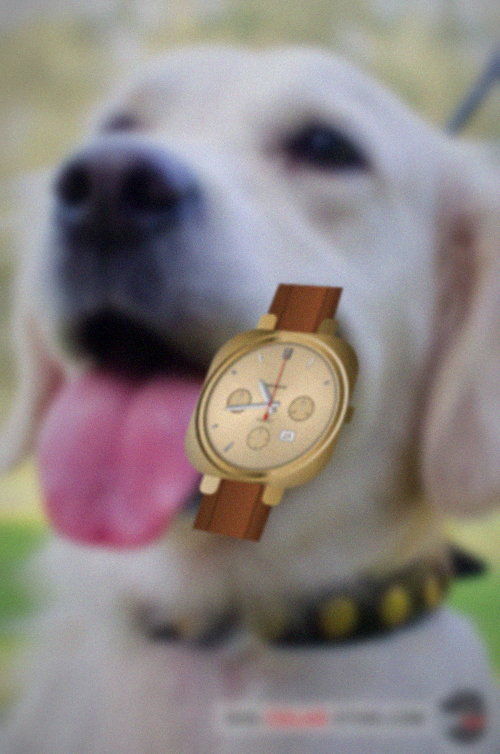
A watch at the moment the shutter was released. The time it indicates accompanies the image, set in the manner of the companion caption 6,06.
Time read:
10,43
